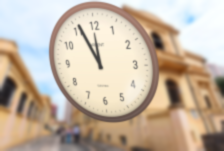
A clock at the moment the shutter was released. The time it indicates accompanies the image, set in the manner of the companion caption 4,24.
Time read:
11,56
